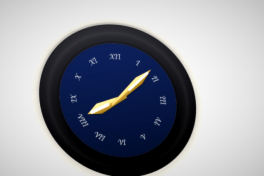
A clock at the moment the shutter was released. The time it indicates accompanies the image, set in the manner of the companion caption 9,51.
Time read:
8,08
